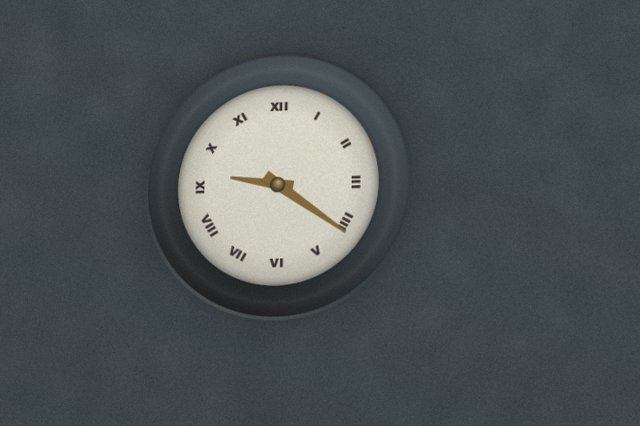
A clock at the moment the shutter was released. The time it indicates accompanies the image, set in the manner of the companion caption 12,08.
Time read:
9,21
